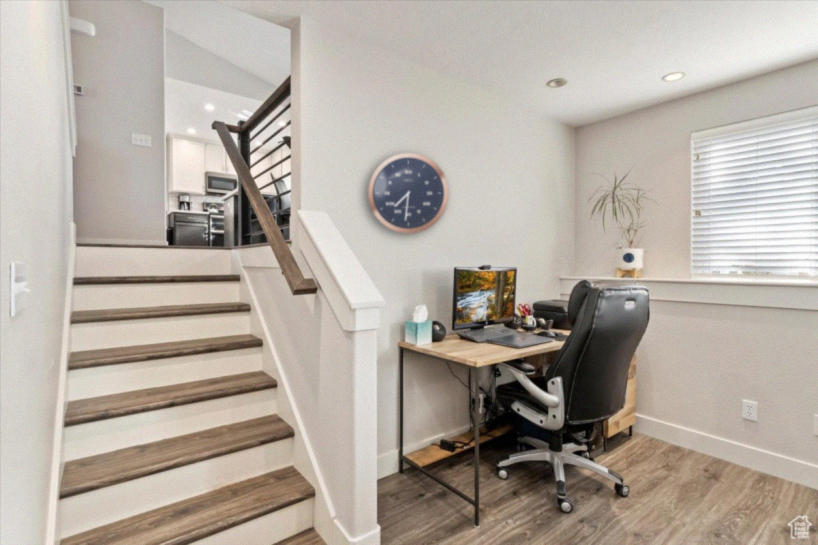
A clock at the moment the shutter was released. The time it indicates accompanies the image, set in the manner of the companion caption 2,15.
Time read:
7,31
